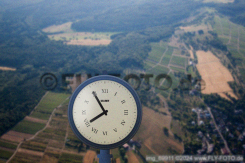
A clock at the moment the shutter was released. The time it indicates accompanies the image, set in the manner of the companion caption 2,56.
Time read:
7,55
